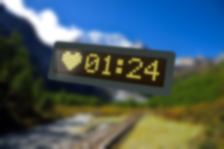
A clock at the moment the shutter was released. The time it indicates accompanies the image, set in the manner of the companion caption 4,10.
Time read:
1,24
